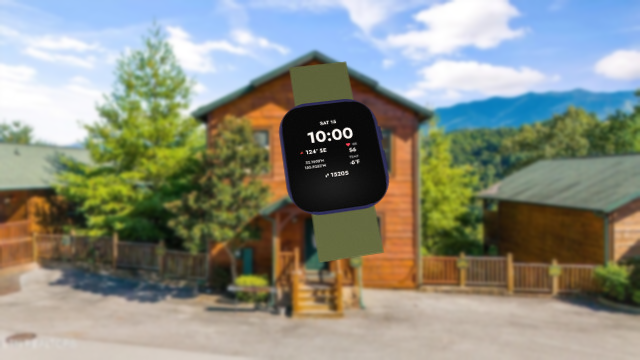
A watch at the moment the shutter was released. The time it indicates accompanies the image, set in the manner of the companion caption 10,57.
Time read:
10,00
